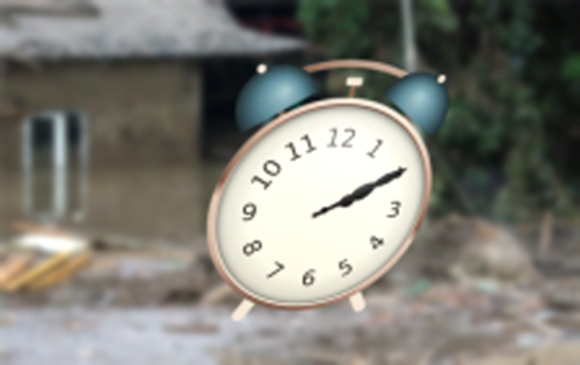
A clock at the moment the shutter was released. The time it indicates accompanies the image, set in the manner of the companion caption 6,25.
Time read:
2,10
